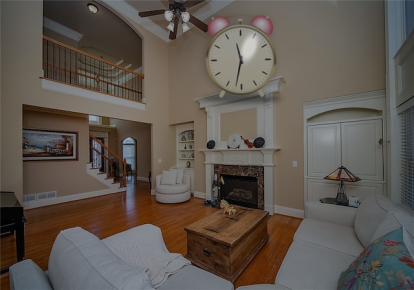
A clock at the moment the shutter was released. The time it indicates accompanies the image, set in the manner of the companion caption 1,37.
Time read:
11,32
